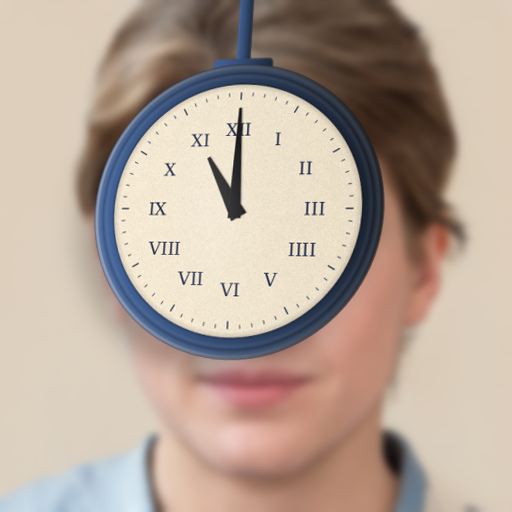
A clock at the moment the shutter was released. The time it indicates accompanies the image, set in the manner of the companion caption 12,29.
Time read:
11,00
